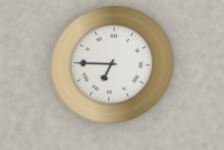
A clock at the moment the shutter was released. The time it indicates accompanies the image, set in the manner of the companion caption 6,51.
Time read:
6,45
